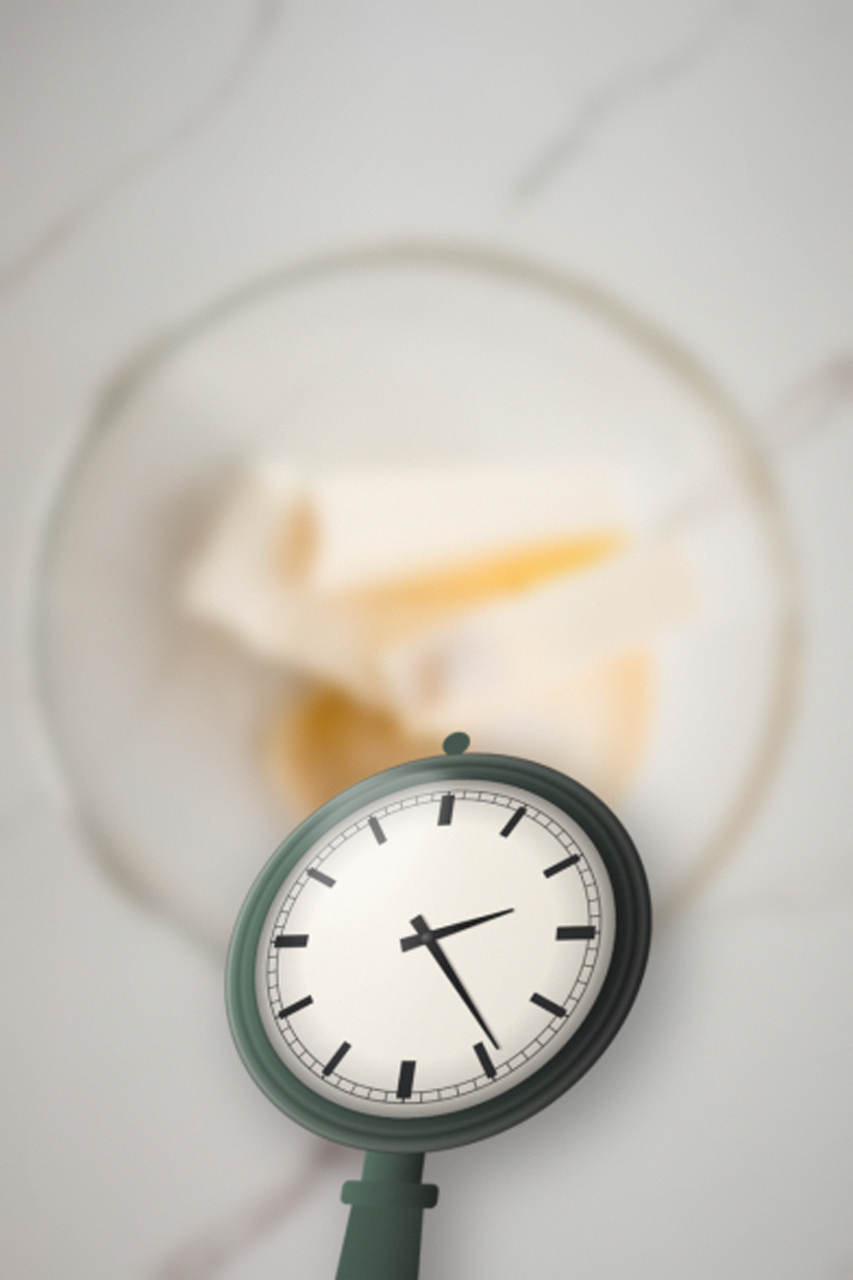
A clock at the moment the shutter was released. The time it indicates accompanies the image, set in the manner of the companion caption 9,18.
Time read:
2,24
